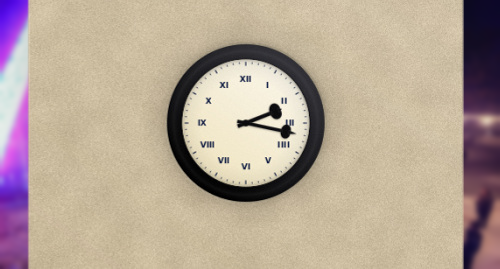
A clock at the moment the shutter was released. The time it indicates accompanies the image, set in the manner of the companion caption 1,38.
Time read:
2,17
